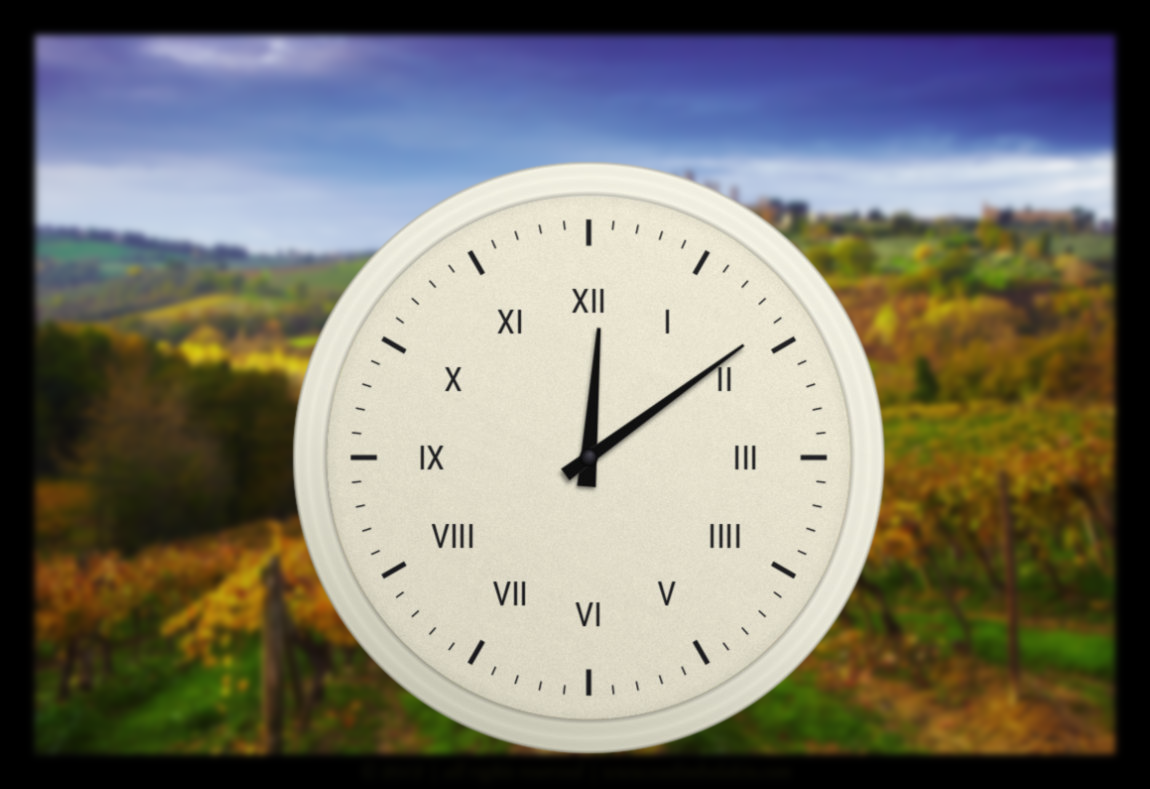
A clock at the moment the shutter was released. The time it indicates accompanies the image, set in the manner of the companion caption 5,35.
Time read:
12,09
